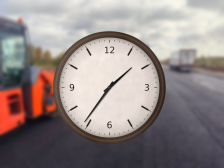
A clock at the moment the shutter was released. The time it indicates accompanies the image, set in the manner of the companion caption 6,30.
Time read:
1,36
